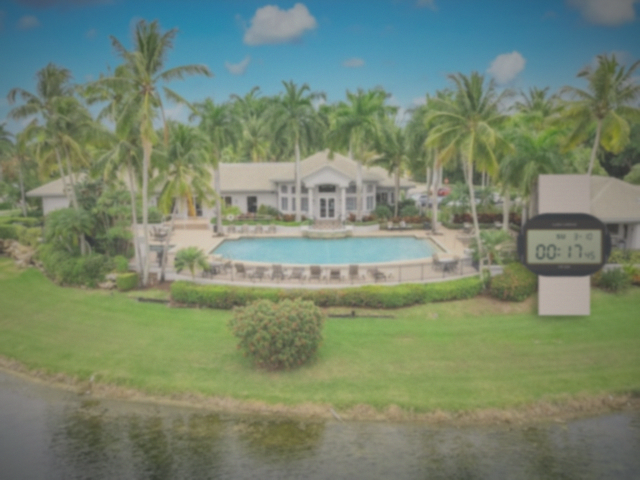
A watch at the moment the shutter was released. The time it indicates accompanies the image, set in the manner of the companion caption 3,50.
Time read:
0,17
